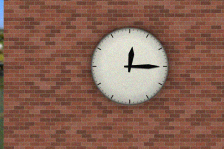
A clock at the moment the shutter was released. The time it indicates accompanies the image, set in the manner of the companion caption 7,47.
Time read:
12,15
